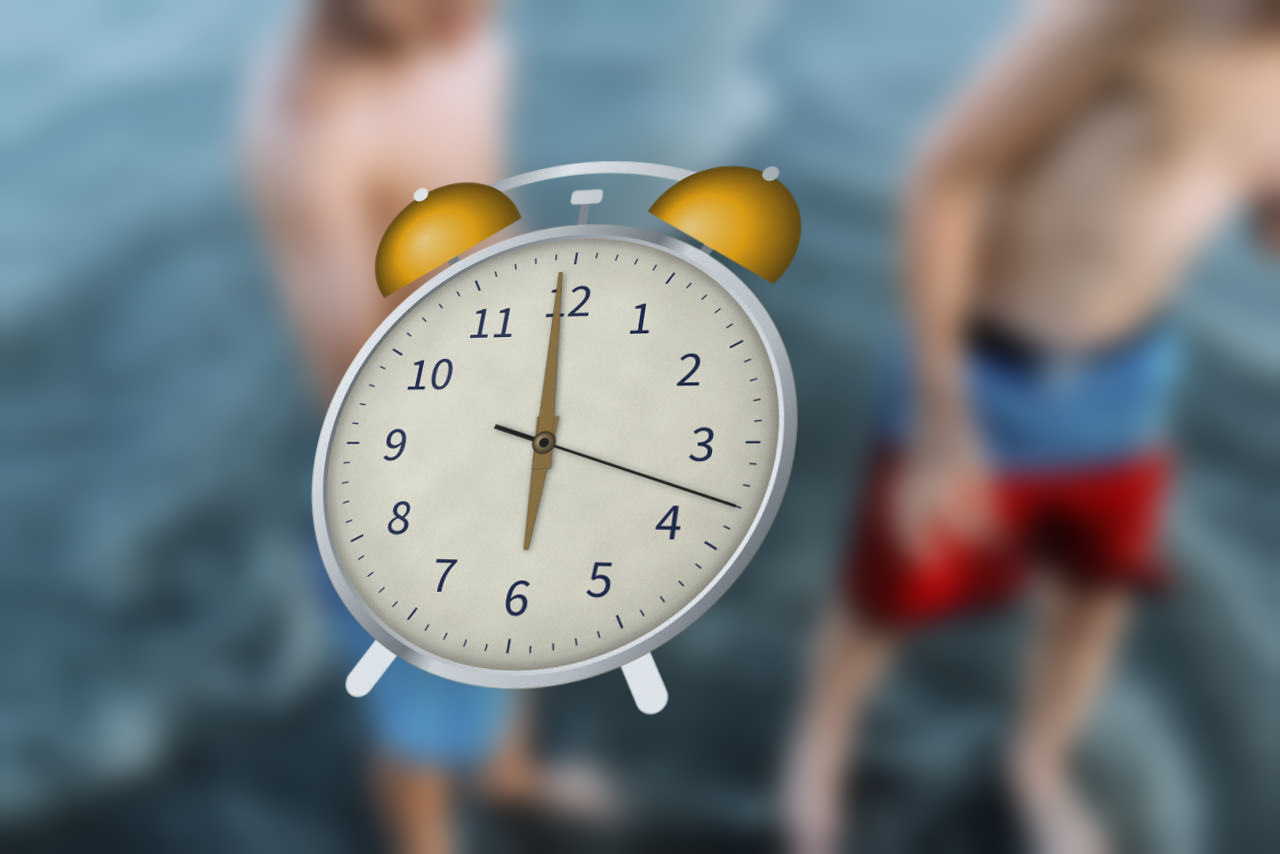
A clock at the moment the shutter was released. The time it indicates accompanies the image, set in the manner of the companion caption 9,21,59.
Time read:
5,59,18
